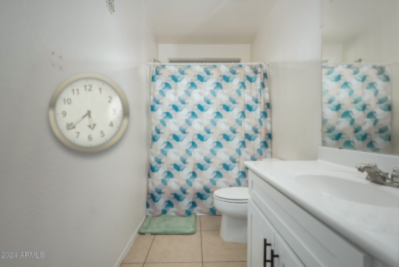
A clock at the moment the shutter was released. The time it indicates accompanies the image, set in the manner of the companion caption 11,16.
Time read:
5,39
